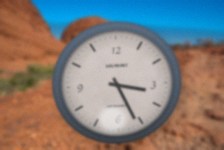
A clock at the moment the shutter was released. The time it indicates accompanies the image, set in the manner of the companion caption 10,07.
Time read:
3,26
